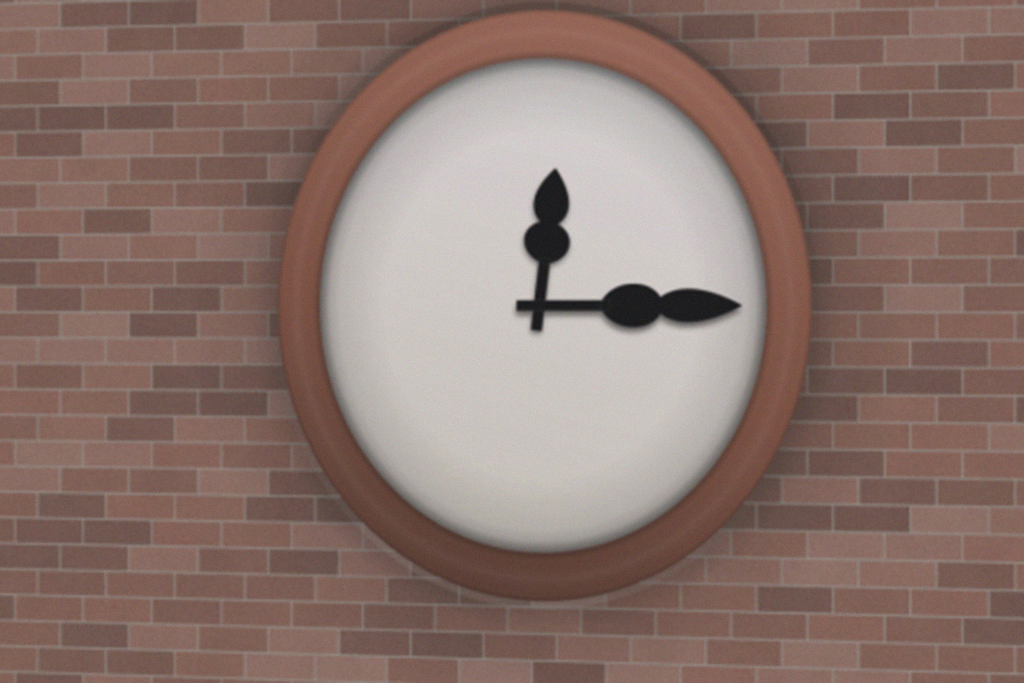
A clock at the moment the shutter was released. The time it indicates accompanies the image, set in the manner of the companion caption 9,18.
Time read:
12,15
